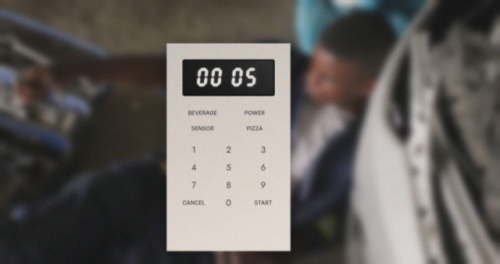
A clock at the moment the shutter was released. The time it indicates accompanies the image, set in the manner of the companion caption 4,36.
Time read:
0,05
